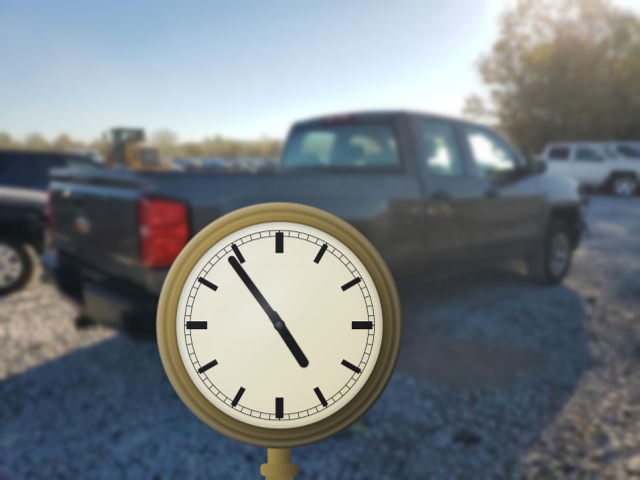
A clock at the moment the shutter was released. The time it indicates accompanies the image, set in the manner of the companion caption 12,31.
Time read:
4,54
